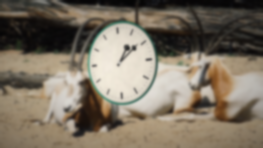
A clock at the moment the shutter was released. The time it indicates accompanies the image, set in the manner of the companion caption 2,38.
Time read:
1,09
